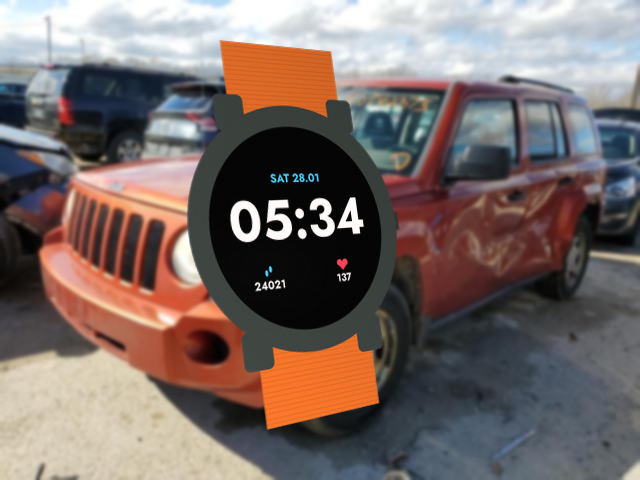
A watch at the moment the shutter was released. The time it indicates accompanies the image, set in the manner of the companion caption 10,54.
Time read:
5,34
